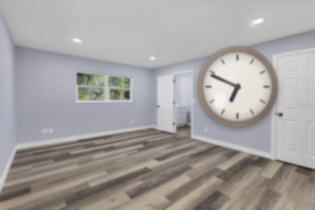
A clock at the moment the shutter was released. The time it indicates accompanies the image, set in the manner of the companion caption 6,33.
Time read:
6,49
